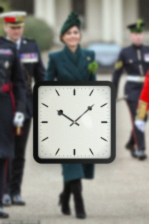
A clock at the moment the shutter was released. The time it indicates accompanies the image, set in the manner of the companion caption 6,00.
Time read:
10,08
